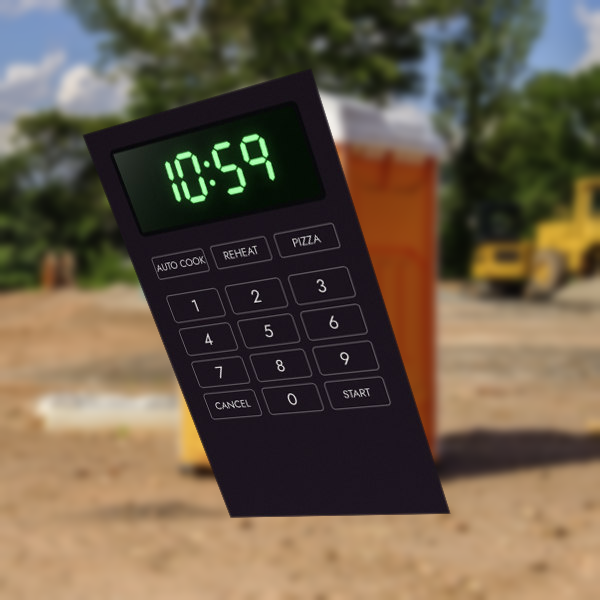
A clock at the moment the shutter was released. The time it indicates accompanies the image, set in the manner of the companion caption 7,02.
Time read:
10,59
